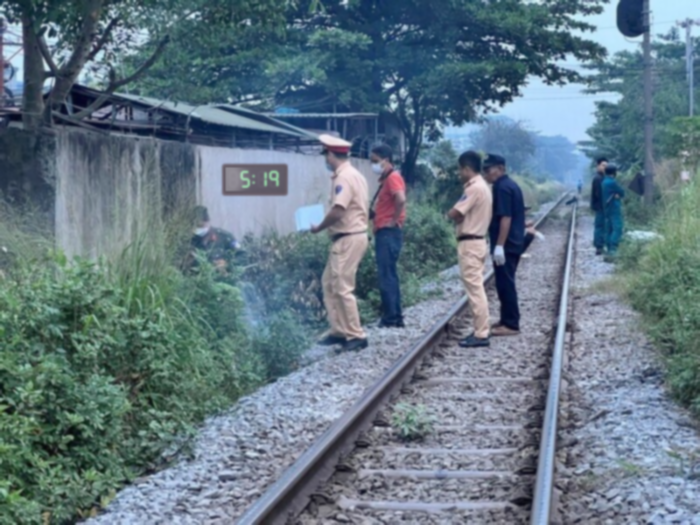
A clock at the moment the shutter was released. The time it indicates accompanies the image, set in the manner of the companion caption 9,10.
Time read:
5,19
